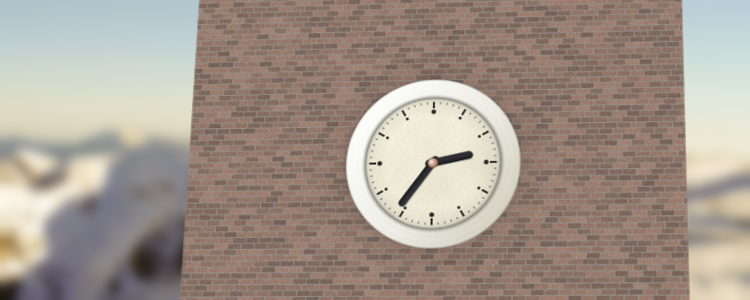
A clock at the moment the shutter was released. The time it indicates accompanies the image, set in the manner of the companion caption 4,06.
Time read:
2,36
